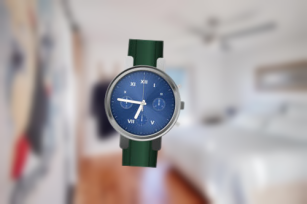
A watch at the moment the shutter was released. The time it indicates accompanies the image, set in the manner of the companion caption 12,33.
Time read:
6,46
